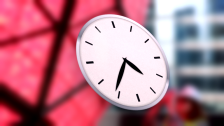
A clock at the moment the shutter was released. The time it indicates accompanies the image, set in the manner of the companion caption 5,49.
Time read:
4,36
